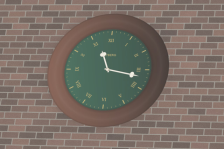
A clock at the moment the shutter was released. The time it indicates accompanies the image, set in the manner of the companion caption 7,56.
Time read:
11,17
